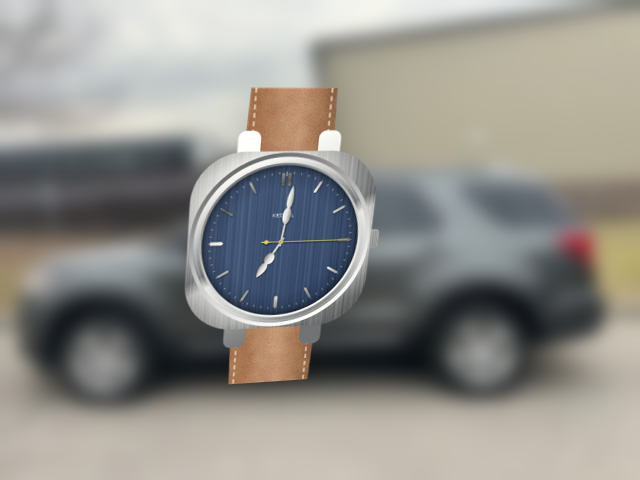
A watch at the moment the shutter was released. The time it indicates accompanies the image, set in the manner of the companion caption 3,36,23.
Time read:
7,01,15
